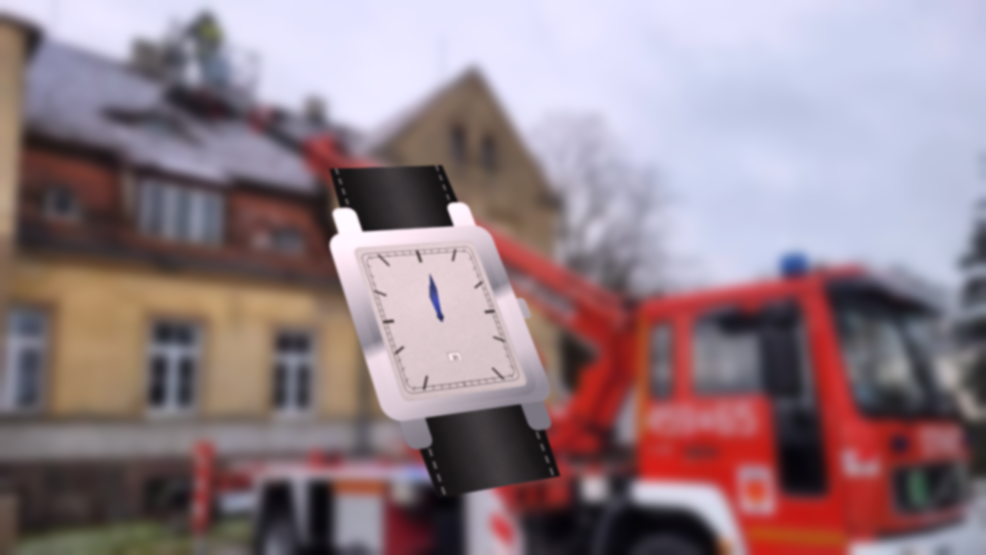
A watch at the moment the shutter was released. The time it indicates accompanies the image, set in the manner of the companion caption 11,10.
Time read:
12,01
